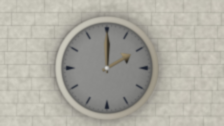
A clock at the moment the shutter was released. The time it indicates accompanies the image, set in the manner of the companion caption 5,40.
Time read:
2,00
